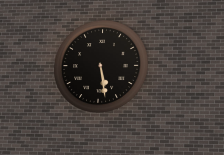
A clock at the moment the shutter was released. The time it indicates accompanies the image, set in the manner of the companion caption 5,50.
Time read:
5,28
